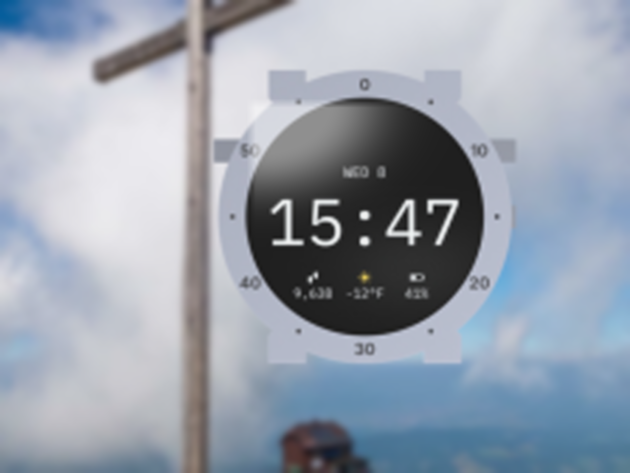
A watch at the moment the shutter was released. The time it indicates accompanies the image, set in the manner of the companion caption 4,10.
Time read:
15,47
